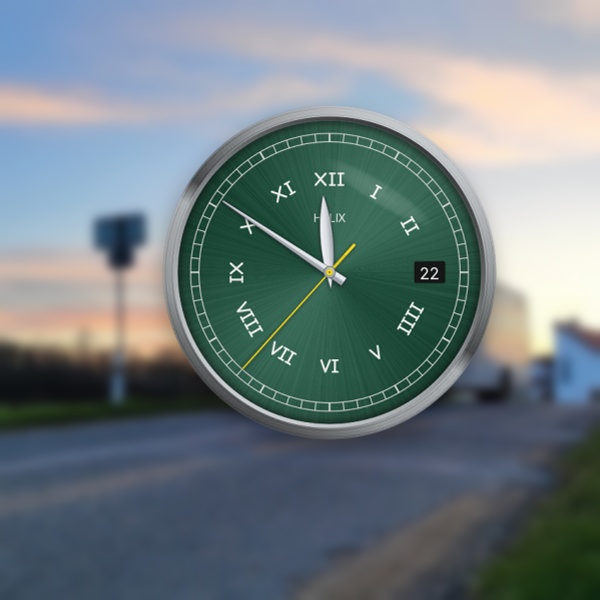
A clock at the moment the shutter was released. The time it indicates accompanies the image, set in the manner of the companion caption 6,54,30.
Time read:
11,50,37
